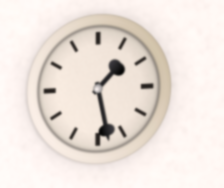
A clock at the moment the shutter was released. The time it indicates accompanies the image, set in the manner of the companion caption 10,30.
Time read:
1,28
